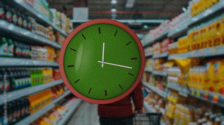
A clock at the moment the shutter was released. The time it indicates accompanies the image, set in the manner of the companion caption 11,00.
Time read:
12,18
